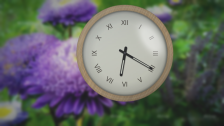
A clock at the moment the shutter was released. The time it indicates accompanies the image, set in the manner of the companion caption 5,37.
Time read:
6,20
